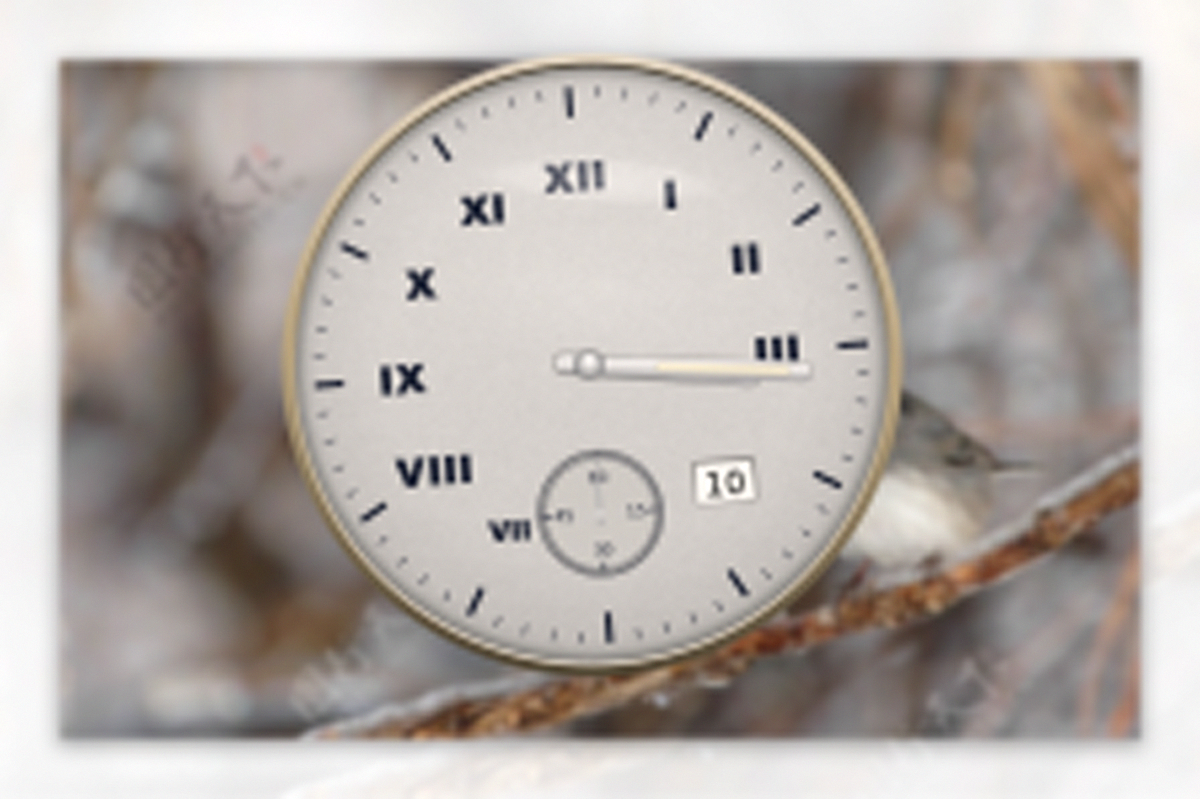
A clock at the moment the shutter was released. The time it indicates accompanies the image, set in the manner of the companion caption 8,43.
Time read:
3,16
